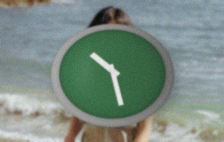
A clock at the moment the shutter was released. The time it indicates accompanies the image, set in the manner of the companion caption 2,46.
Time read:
10,28
